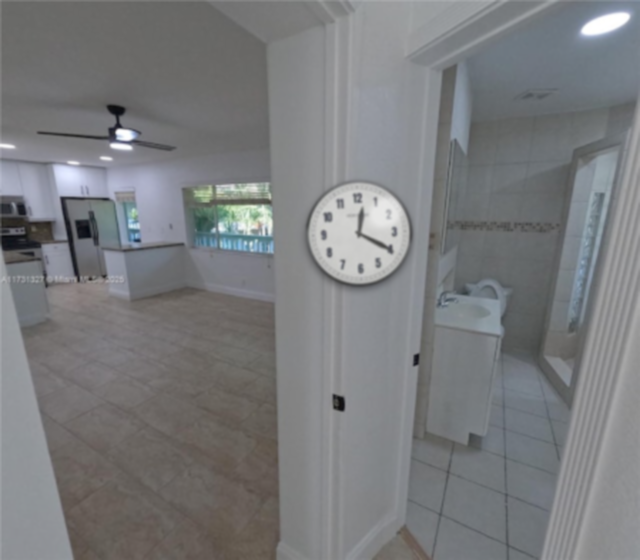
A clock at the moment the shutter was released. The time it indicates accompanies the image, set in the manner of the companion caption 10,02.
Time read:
12,20
